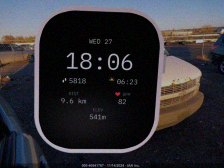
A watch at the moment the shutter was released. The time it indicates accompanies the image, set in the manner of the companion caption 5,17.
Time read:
18,06
